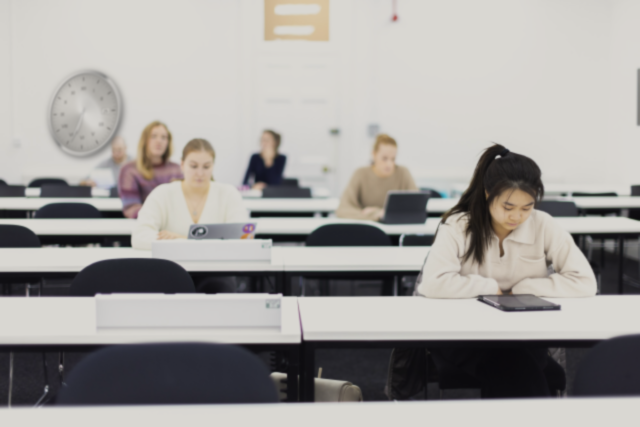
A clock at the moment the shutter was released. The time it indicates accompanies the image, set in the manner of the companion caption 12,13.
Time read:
6,34
